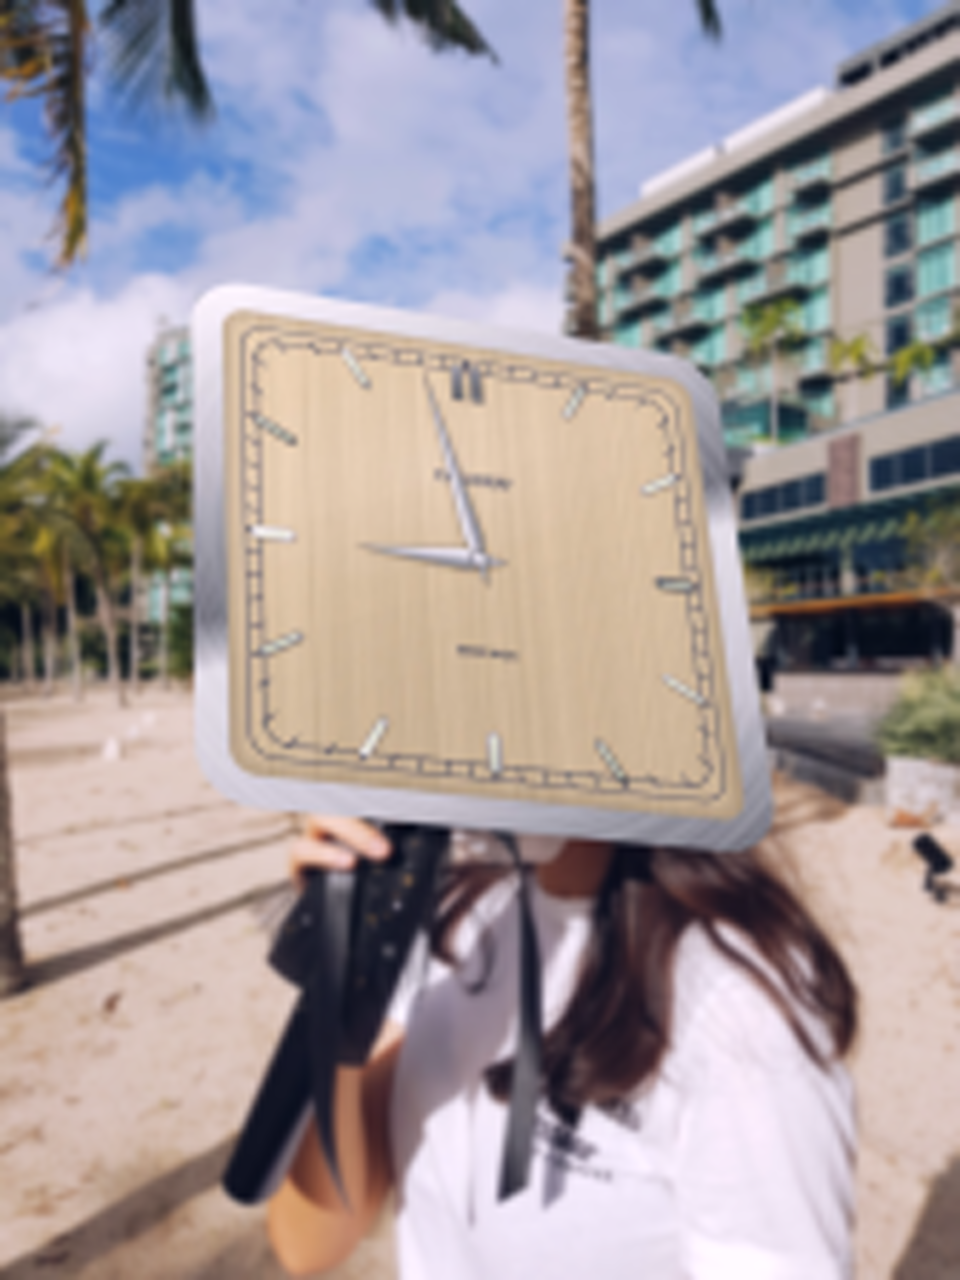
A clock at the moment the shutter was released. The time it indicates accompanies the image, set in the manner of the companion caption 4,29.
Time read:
8,58
